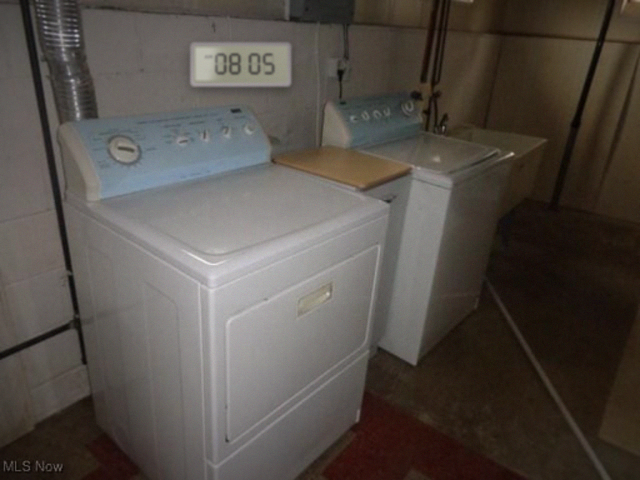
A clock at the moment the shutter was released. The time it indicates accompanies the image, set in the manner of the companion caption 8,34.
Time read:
8,05
